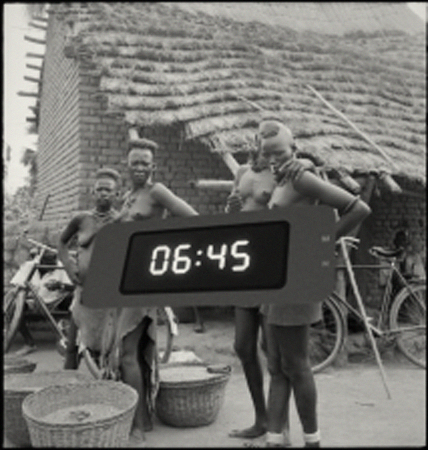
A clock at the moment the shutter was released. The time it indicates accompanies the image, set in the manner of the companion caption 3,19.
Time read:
6,45
